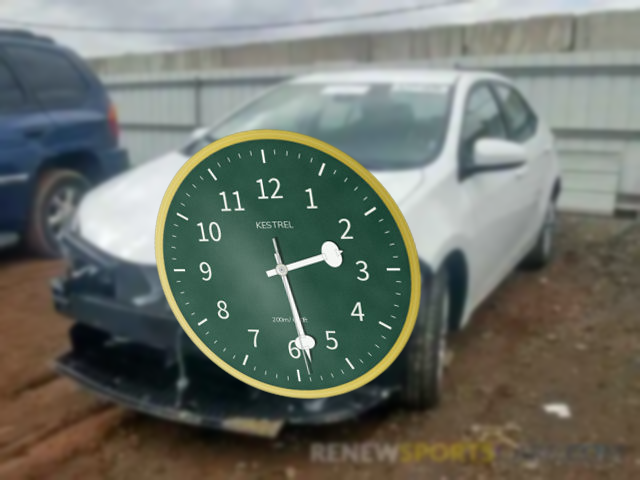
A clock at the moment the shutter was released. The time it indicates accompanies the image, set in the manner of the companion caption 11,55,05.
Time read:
2,28,29
